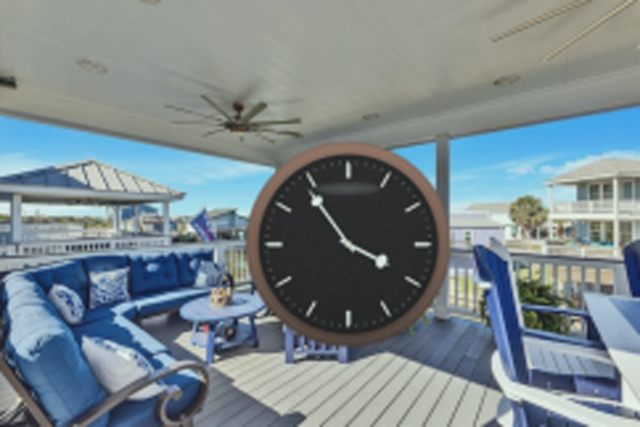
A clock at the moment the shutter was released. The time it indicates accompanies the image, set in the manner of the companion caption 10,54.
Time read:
3,54
